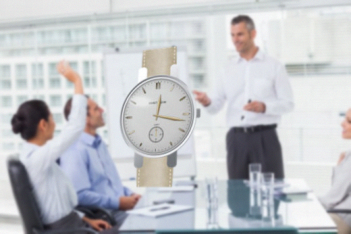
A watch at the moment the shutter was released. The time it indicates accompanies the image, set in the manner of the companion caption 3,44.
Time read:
12,17
